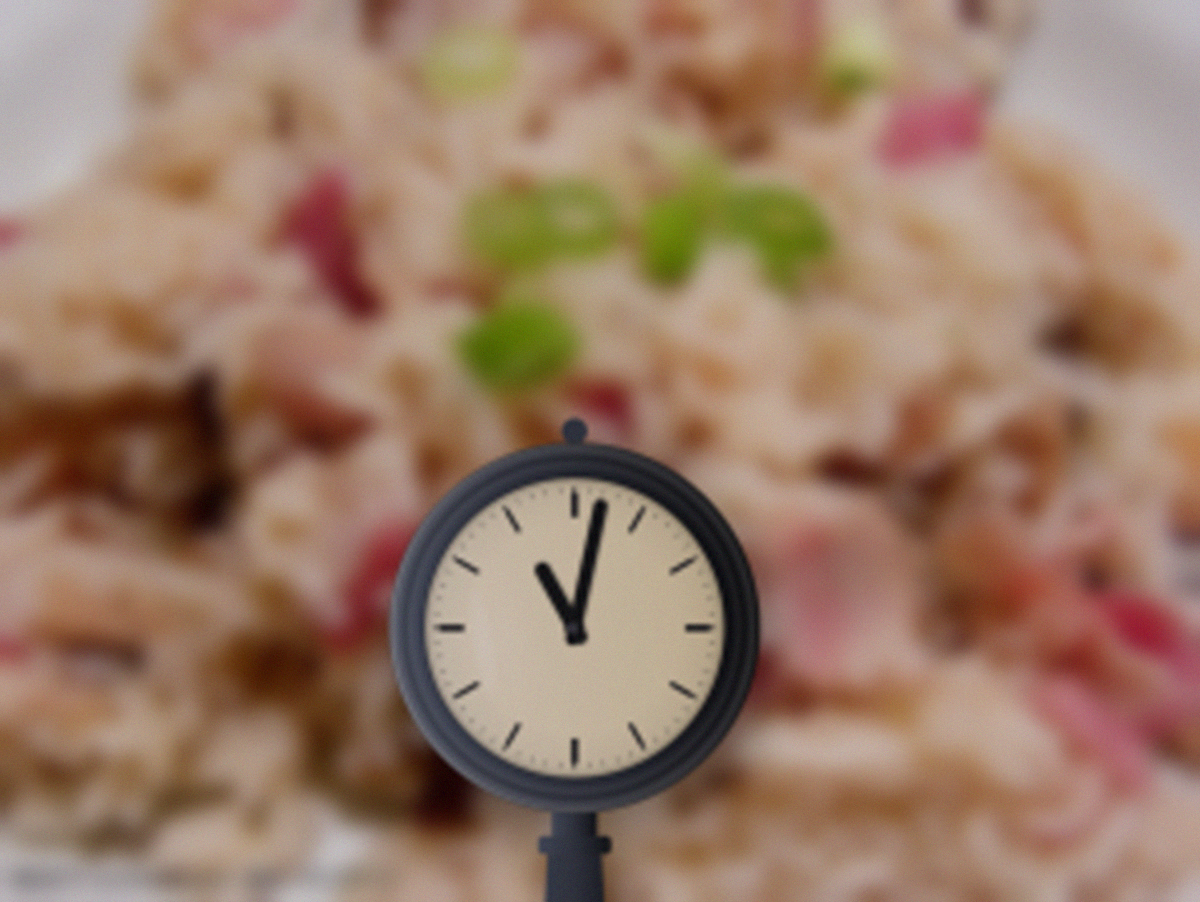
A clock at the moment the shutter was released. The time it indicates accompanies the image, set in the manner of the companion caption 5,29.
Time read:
11,02
